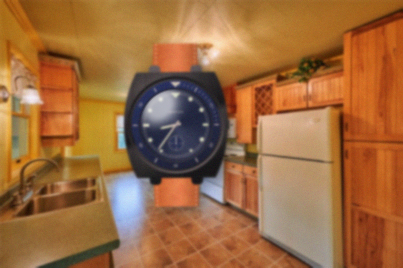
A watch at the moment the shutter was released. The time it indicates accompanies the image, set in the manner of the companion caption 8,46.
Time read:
8,36
